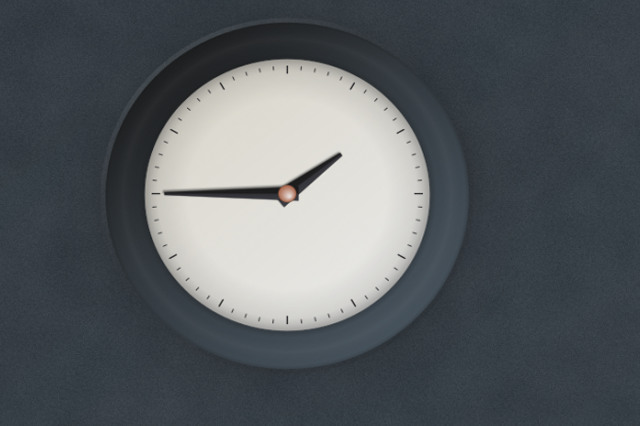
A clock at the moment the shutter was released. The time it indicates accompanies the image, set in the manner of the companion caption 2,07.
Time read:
1,45
